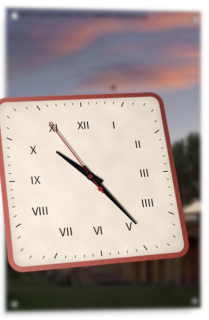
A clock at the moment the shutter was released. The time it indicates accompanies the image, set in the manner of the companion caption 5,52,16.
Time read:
10,23,55
